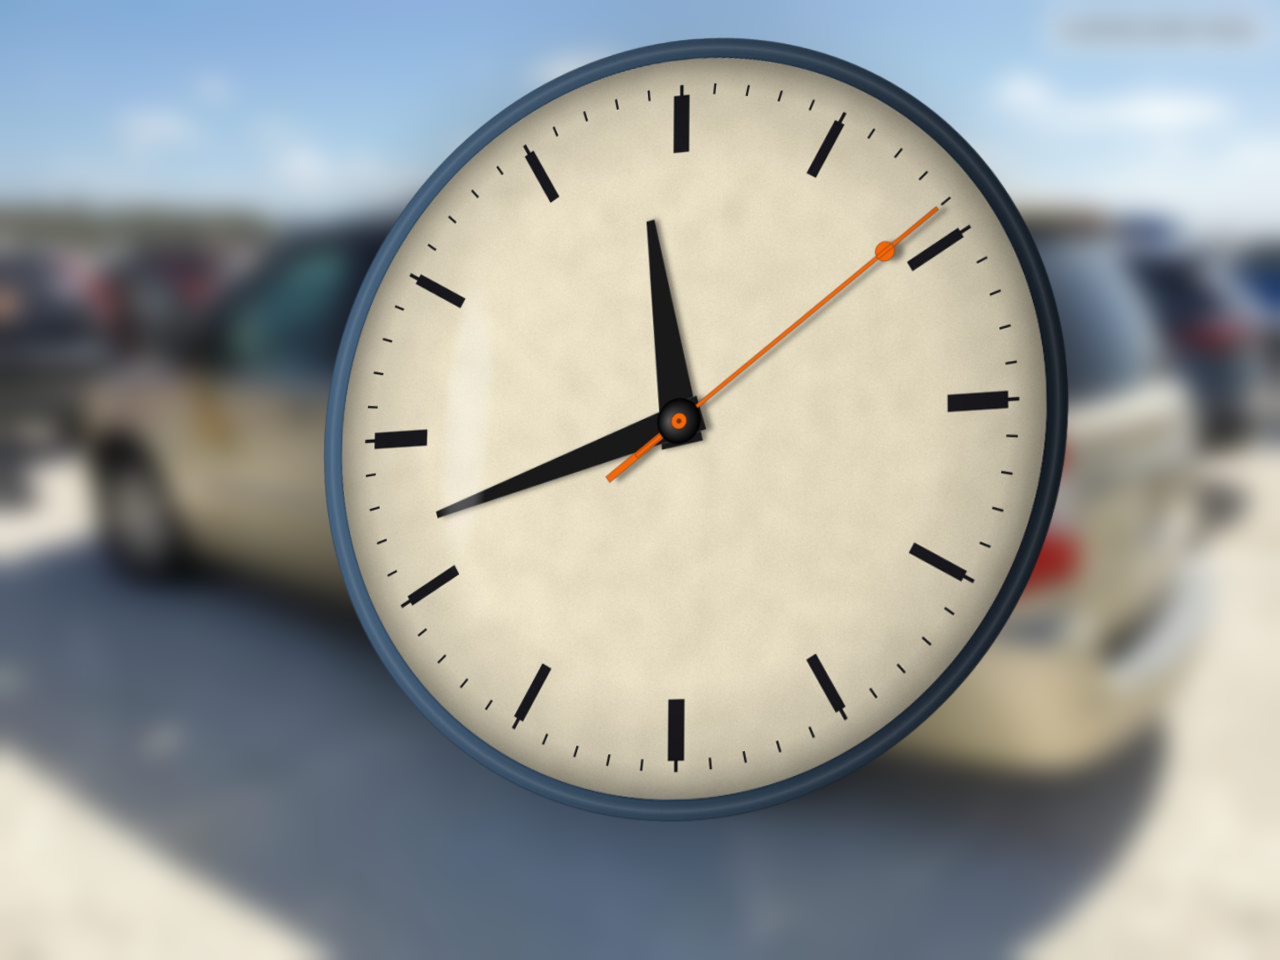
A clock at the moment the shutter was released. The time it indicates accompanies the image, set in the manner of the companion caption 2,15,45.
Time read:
11,42,09
